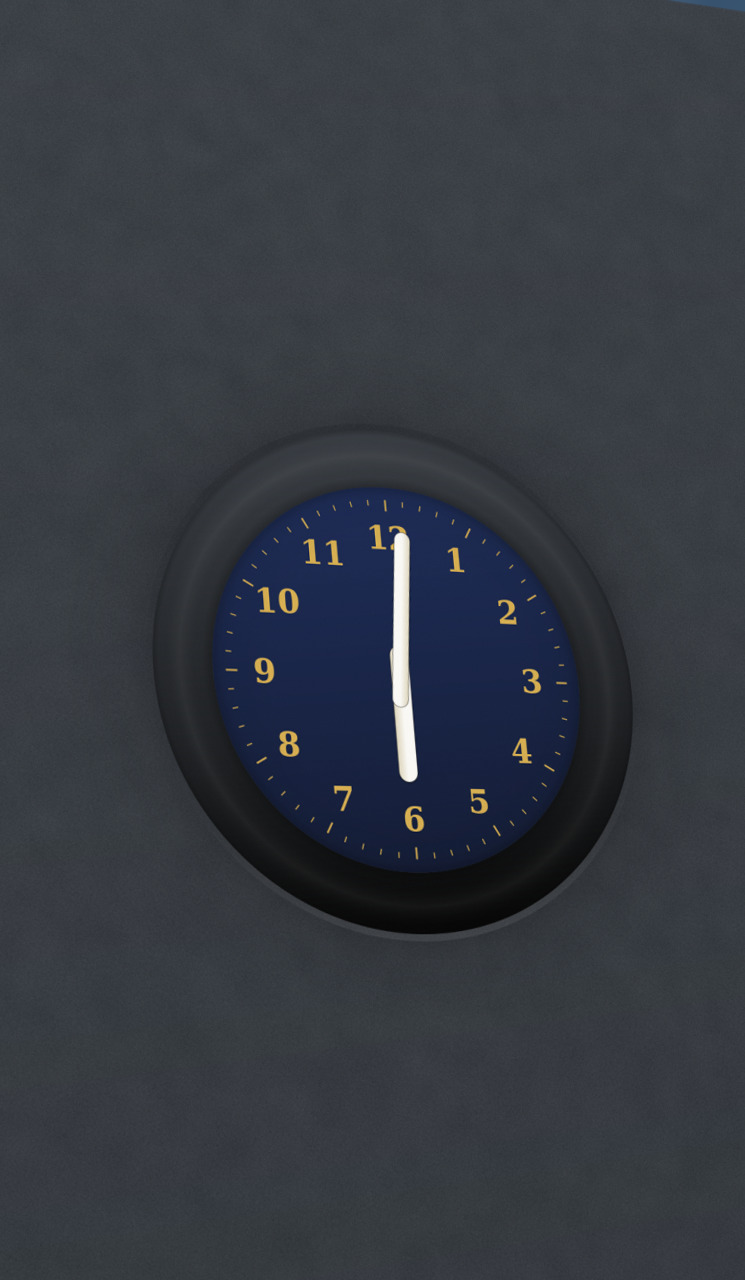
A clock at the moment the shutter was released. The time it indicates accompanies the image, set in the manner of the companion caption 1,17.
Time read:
6,01
